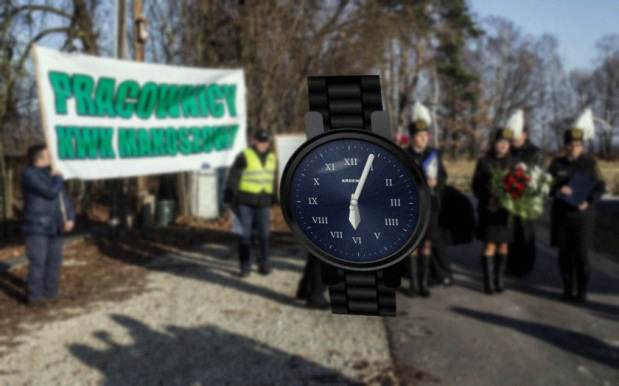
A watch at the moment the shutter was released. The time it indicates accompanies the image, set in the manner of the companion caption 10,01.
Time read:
6,04
